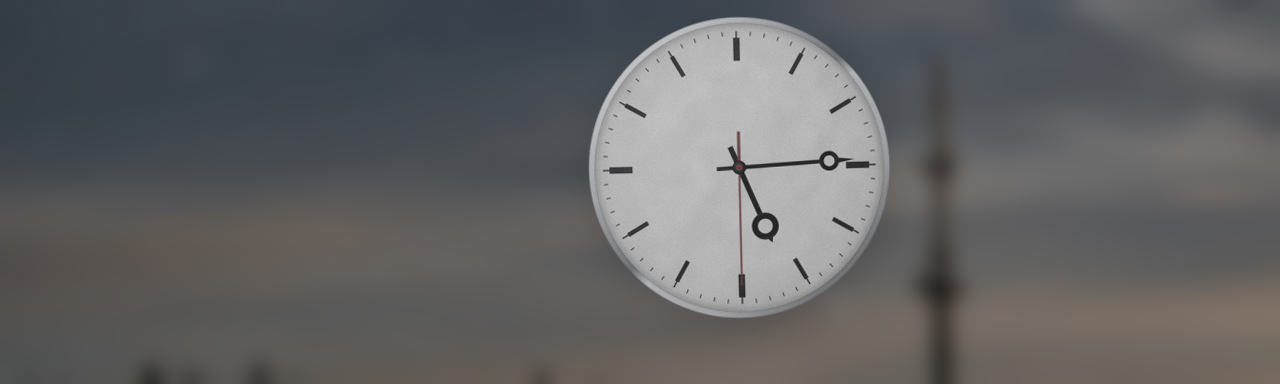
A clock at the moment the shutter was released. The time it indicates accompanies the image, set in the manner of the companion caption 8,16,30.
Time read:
5,14,30
